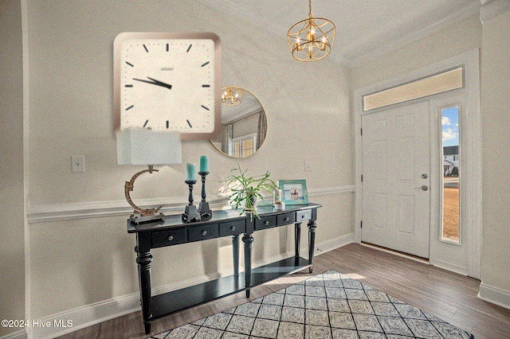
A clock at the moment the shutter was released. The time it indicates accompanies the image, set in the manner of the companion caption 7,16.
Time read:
9,47
